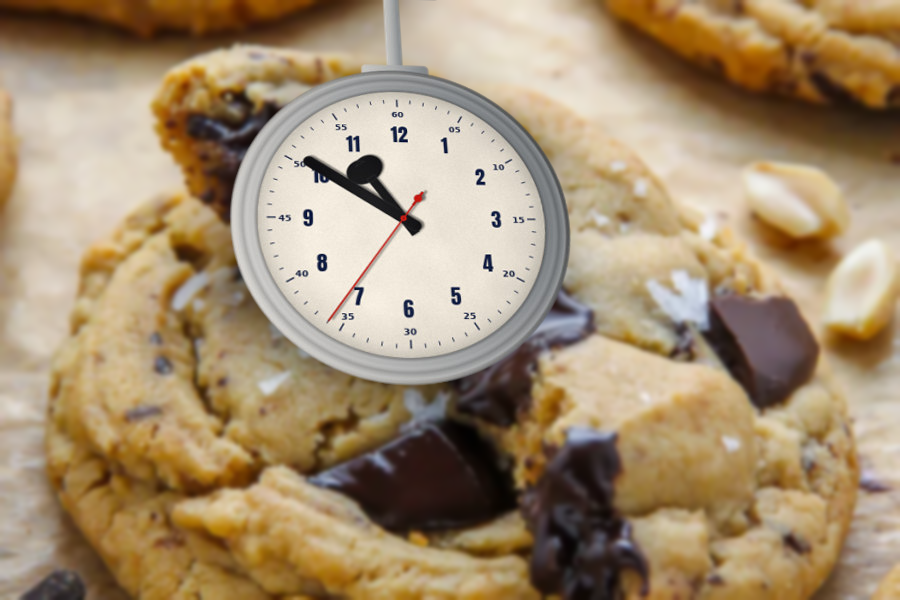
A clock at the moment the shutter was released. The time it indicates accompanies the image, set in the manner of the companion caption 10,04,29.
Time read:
10,50,36
